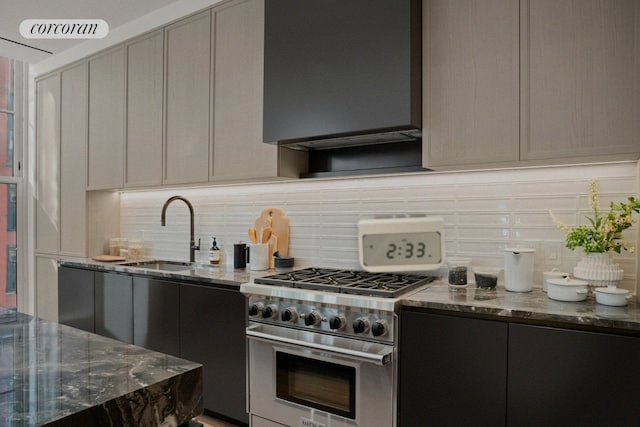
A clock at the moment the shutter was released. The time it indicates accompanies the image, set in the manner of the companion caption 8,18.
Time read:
2,33
